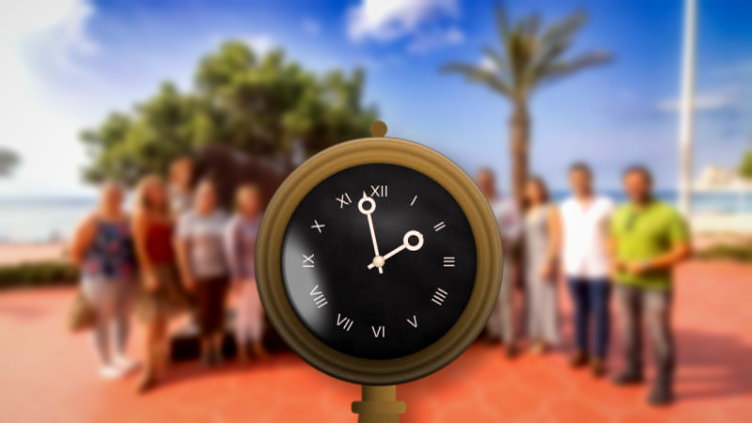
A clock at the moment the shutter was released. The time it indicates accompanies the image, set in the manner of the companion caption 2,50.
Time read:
1,58
